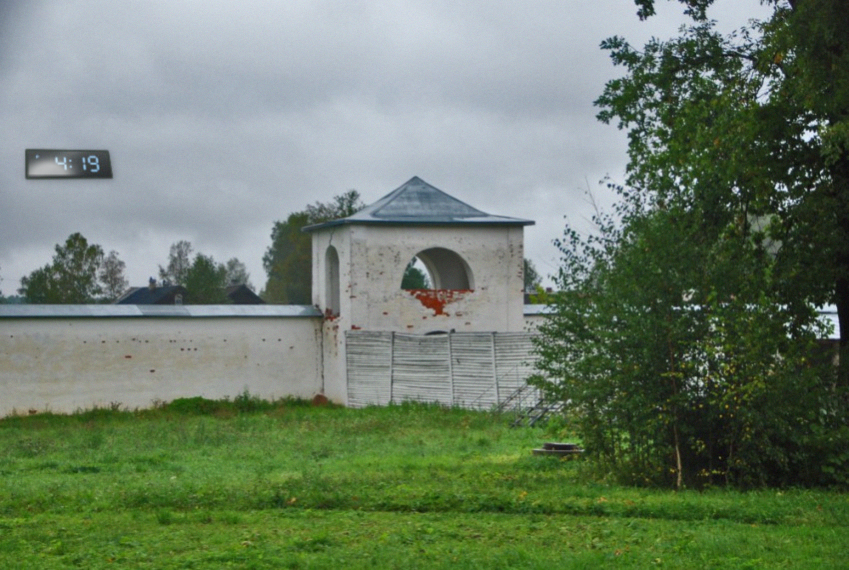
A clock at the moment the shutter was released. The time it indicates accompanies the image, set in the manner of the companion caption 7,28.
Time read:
4,19
